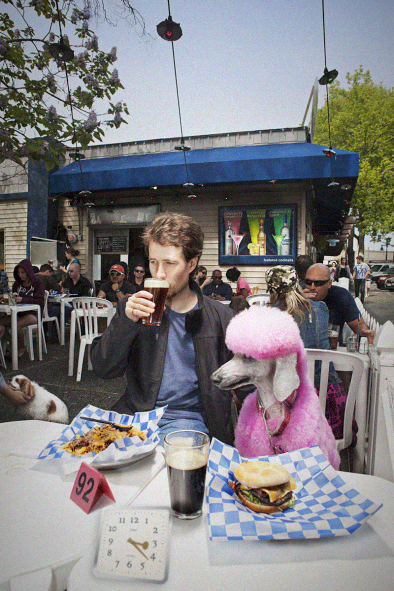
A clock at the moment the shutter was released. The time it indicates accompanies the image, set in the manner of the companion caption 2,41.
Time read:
3,22
